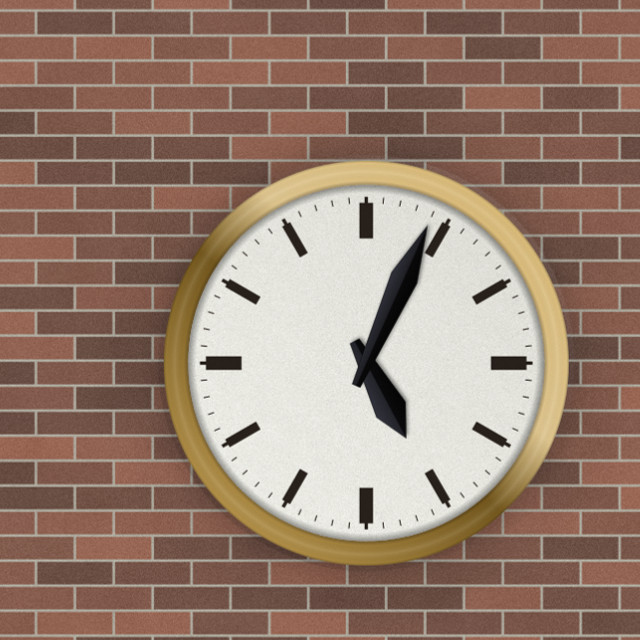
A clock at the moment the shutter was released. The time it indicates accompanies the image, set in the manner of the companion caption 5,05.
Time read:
5,04
